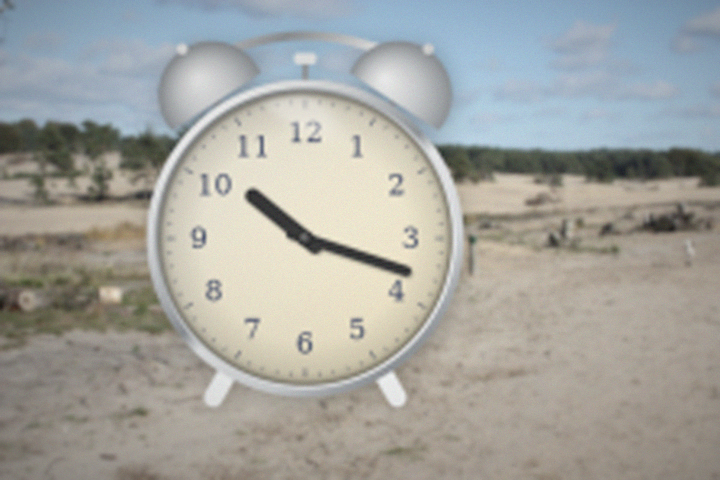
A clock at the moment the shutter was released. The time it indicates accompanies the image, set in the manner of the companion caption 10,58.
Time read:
10,18
